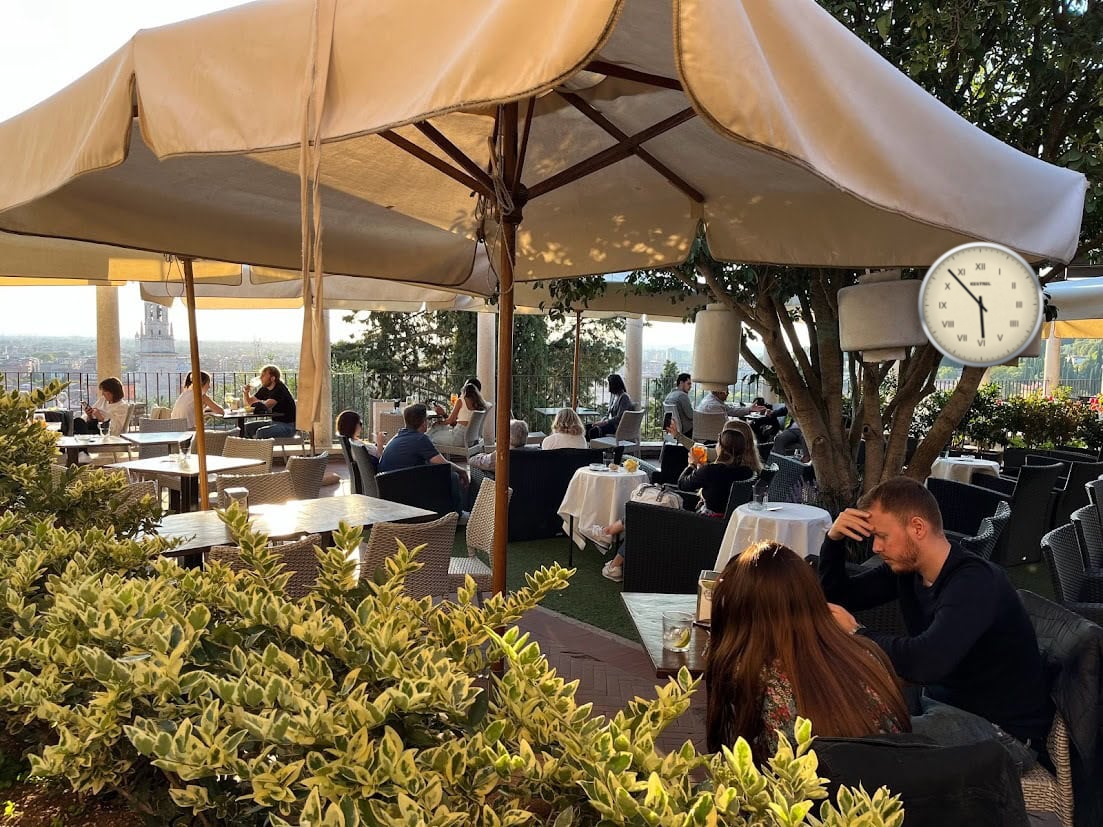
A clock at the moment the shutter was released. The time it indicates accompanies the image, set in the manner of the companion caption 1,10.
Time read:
5,53
